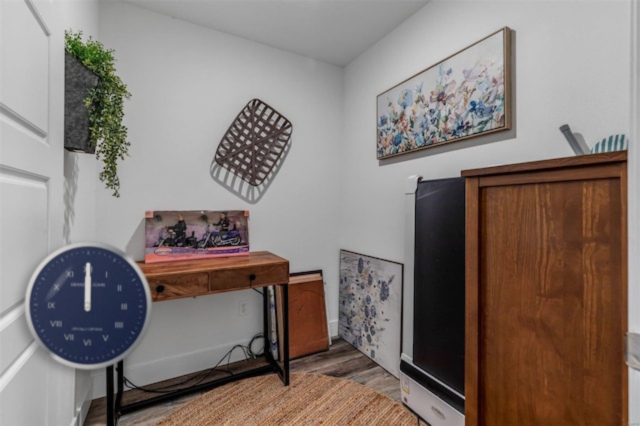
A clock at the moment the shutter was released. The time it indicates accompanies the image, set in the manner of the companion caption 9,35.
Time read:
12,00
